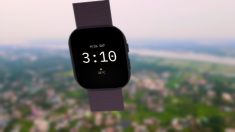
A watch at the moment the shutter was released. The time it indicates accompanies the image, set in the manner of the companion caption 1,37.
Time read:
3,10
